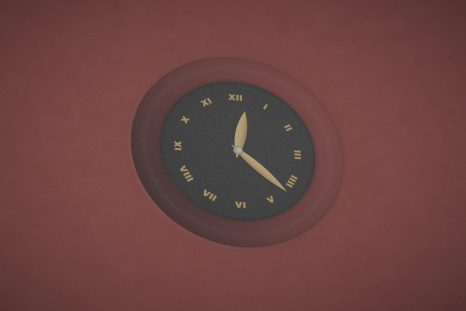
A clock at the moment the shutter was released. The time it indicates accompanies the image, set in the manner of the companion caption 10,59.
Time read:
12,22
